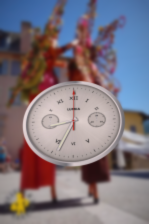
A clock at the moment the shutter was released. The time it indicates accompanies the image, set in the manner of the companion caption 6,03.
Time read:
8,34
